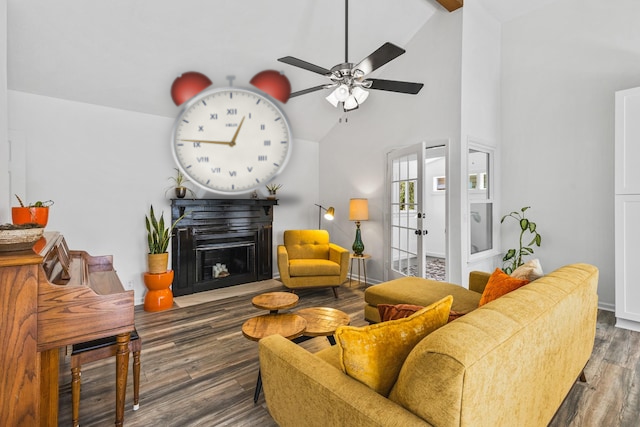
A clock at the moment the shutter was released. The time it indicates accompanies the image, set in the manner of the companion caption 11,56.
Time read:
12,46
